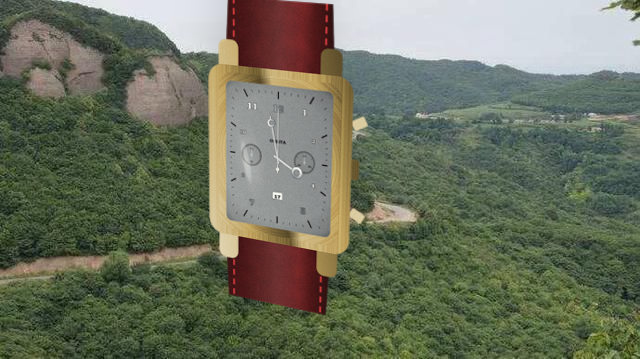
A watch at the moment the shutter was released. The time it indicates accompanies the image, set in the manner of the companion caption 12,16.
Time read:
3,58
